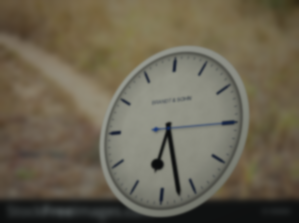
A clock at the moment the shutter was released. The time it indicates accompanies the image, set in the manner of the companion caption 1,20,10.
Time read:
6,27,15
